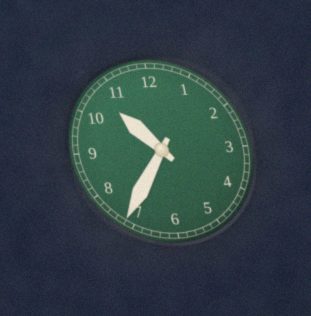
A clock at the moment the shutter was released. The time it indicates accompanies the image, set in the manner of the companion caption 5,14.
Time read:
10,36
